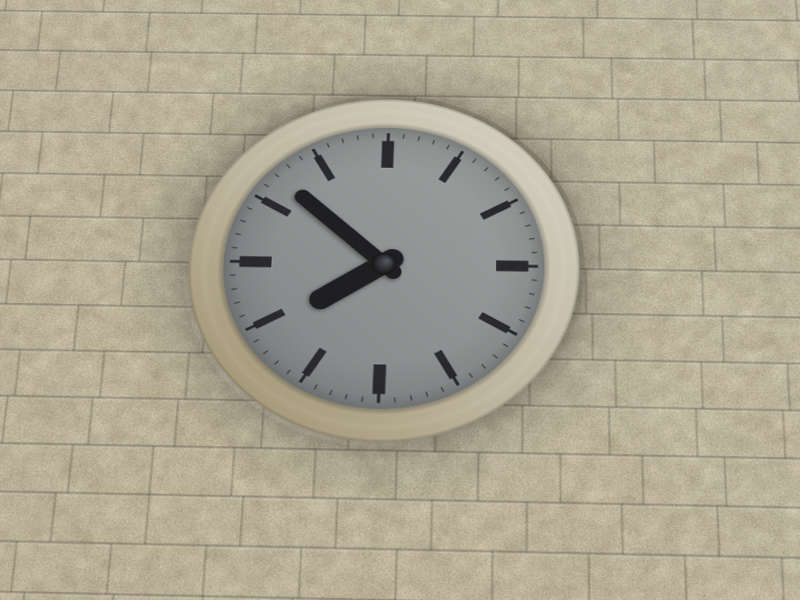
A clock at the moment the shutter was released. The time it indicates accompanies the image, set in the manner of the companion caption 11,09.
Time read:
7,52
